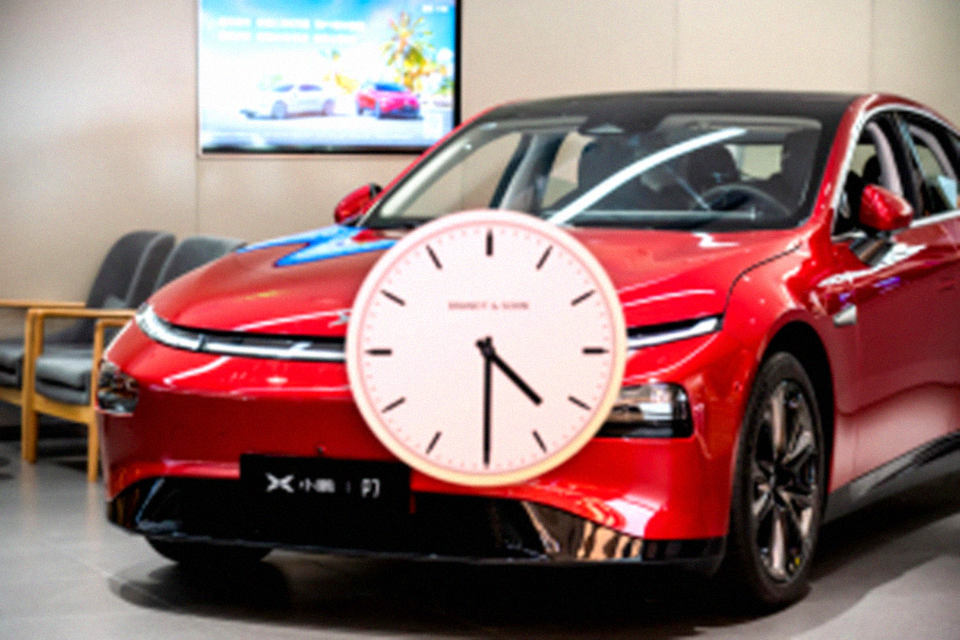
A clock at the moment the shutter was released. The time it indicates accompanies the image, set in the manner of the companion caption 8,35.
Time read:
4,30
